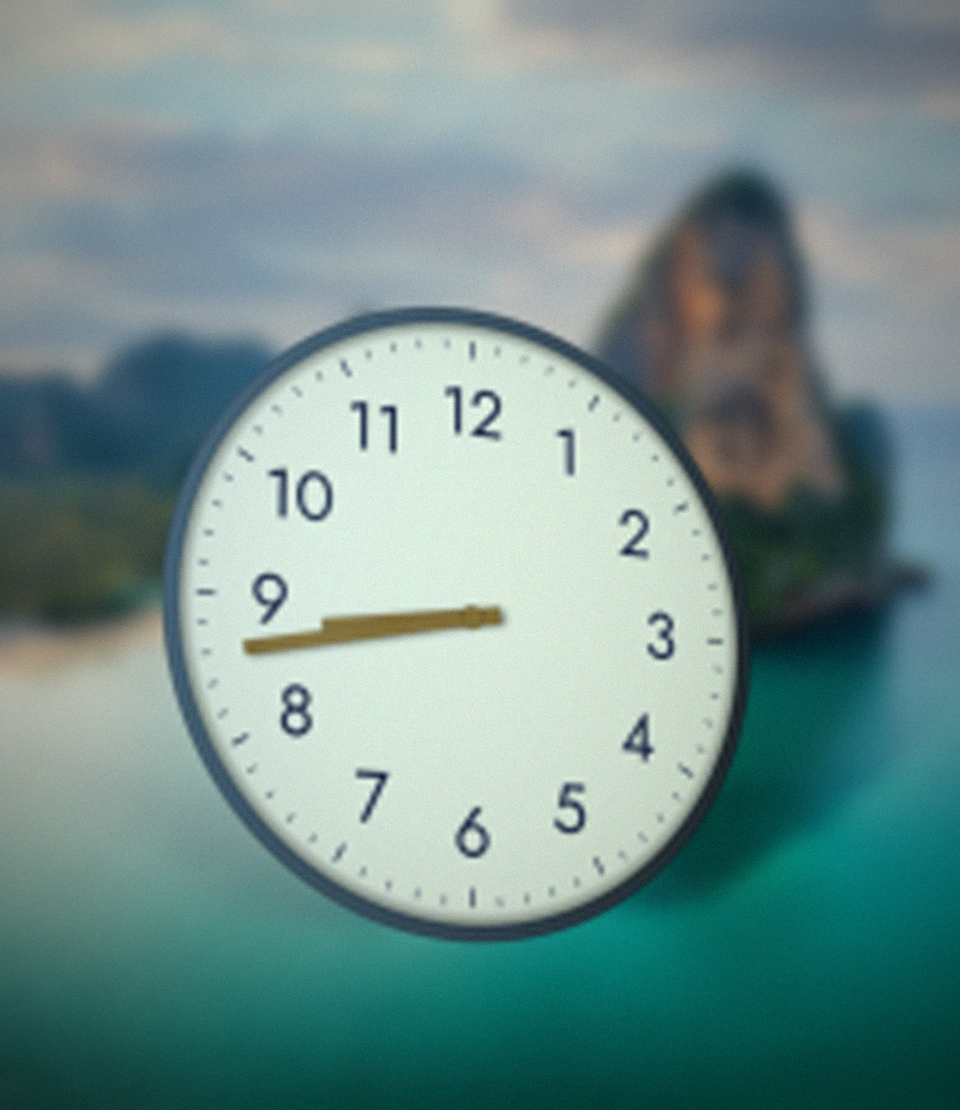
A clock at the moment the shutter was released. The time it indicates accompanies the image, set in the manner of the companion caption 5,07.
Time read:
8,43
